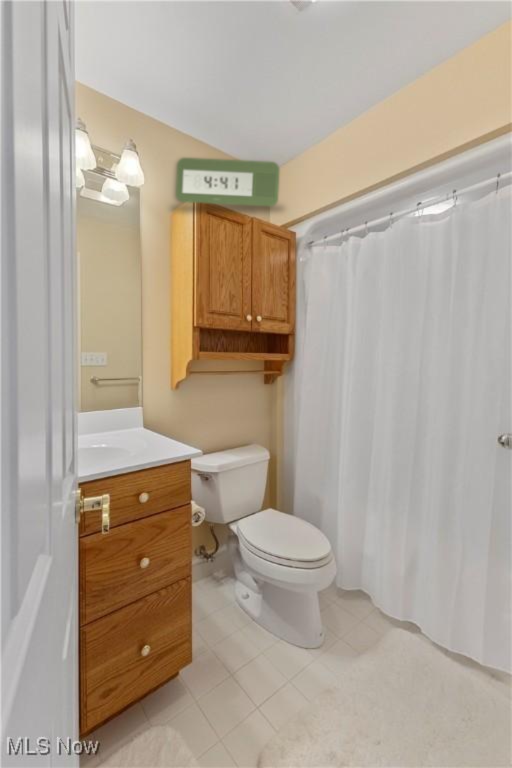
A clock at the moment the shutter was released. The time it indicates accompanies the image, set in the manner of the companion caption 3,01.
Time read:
4,41
